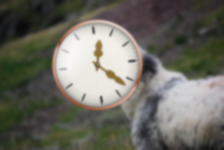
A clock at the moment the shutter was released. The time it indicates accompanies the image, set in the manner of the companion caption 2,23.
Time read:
12,22
